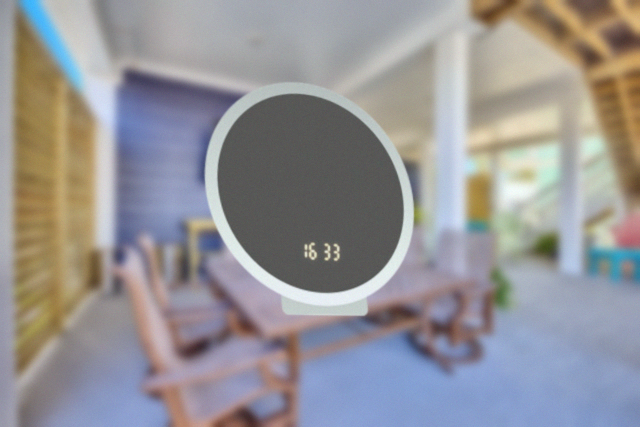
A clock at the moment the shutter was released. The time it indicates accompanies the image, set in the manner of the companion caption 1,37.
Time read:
16,33
